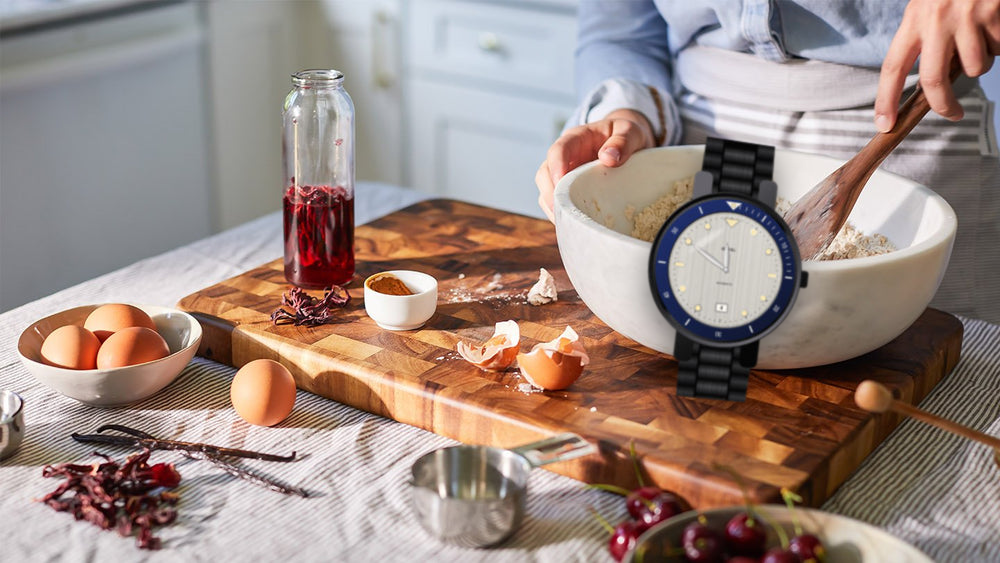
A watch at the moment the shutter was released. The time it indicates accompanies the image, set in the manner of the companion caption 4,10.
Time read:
11,50
